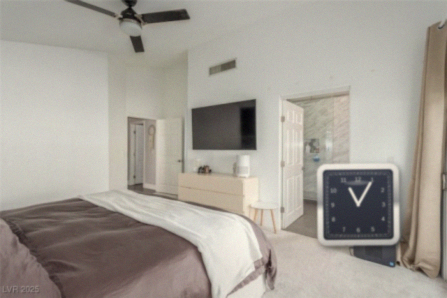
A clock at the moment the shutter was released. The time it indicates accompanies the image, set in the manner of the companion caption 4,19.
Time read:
11,05
